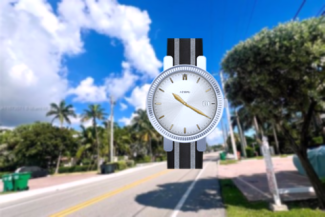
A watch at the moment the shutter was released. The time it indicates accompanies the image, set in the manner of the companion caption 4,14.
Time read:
10,20
